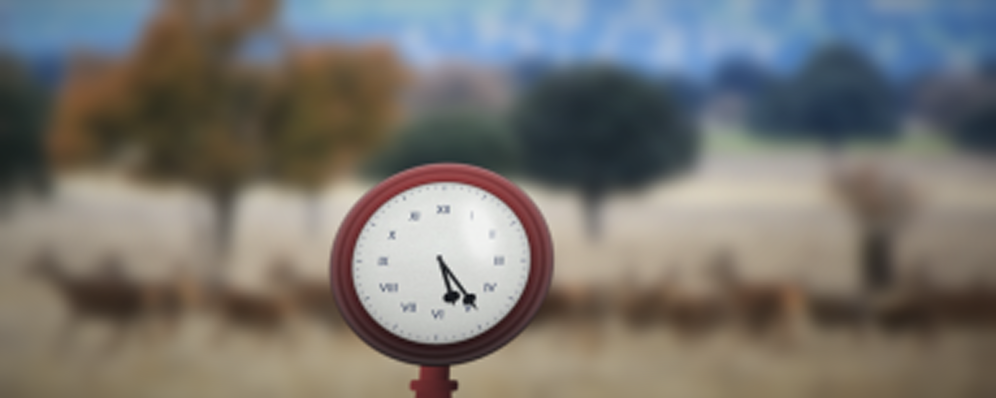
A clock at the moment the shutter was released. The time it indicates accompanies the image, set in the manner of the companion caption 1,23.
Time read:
5,24
